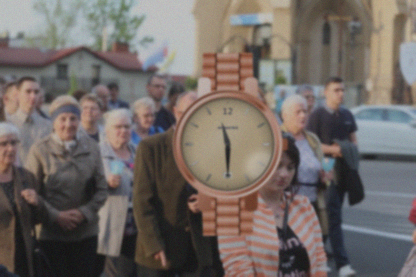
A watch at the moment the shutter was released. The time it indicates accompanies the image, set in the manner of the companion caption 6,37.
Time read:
11,30
